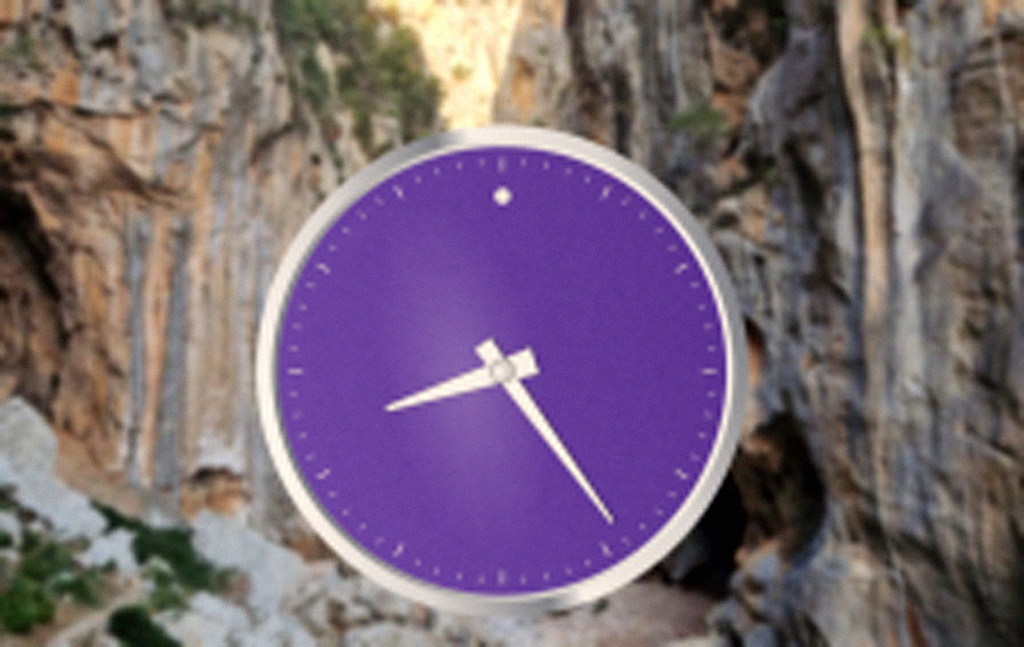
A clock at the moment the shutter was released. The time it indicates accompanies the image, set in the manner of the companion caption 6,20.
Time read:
8,24
